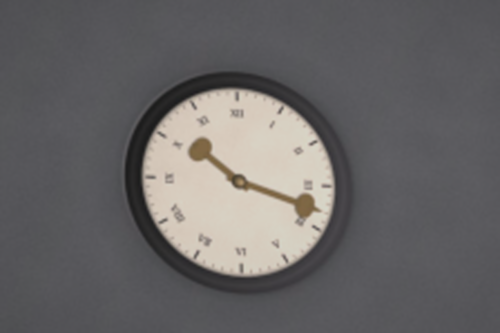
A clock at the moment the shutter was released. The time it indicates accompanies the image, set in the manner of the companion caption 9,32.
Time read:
10,18
